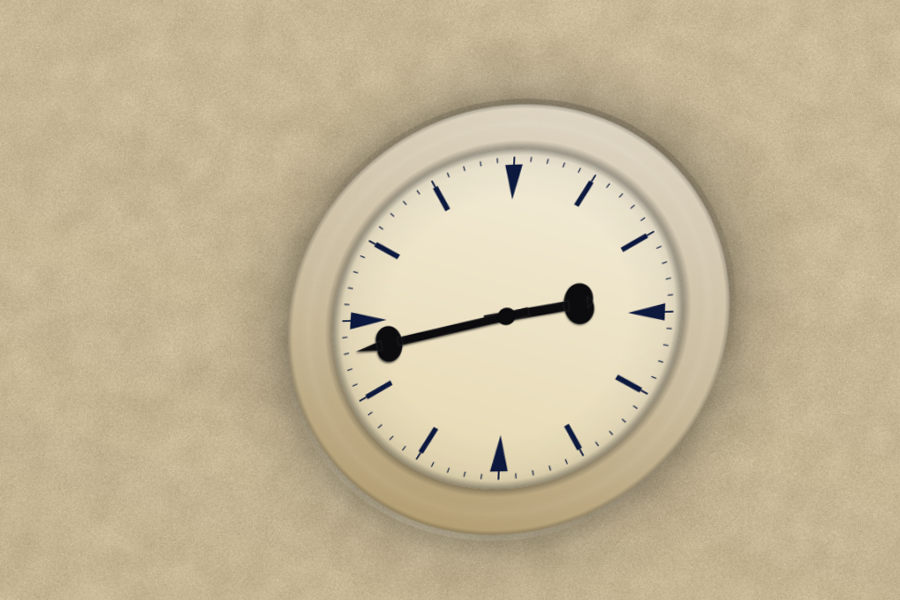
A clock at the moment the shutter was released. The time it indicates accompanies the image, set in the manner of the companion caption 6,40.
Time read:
2,43
